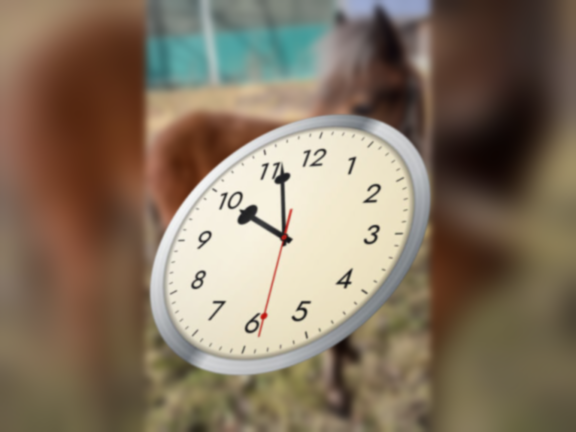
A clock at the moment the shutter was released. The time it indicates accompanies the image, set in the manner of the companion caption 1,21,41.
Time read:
9,56,29
